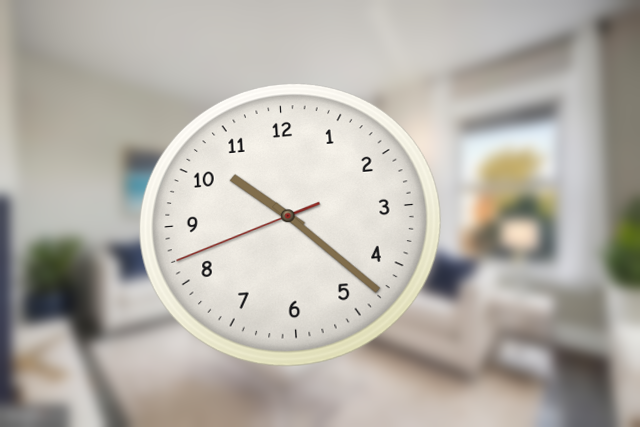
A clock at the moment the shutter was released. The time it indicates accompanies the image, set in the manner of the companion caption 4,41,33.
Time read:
10,22,42
